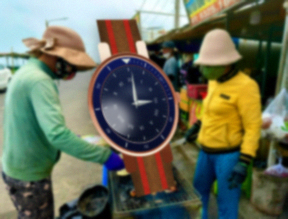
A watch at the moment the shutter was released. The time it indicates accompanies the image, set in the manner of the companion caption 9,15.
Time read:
3,01
